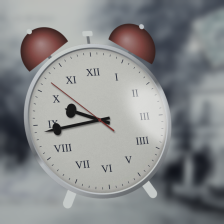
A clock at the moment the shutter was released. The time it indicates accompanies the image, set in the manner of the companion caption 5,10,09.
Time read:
9,43,52
